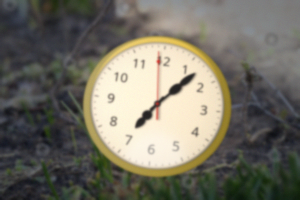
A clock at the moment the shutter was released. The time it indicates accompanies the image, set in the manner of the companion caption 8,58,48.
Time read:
7,06,59
